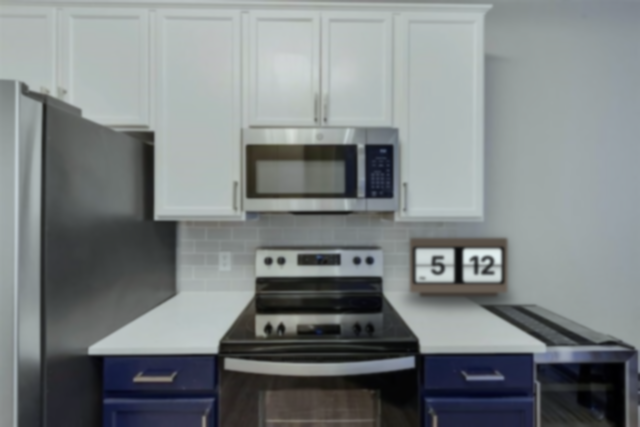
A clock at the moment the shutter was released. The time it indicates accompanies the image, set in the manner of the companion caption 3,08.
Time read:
5,12
